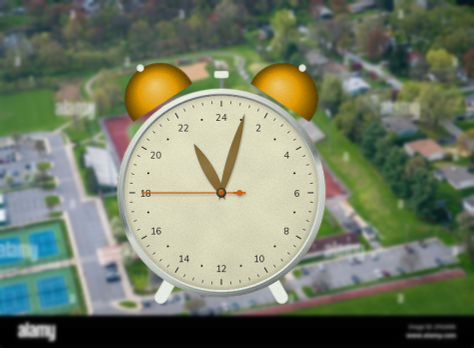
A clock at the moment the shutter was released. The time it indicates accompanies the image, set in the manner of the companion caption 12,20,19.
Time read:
22,02,45
